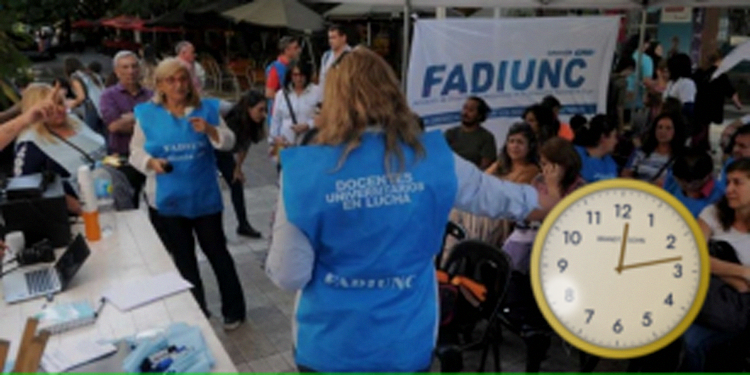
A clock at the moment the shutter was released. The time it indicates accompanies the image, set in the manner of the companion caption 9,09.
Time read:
12,13
